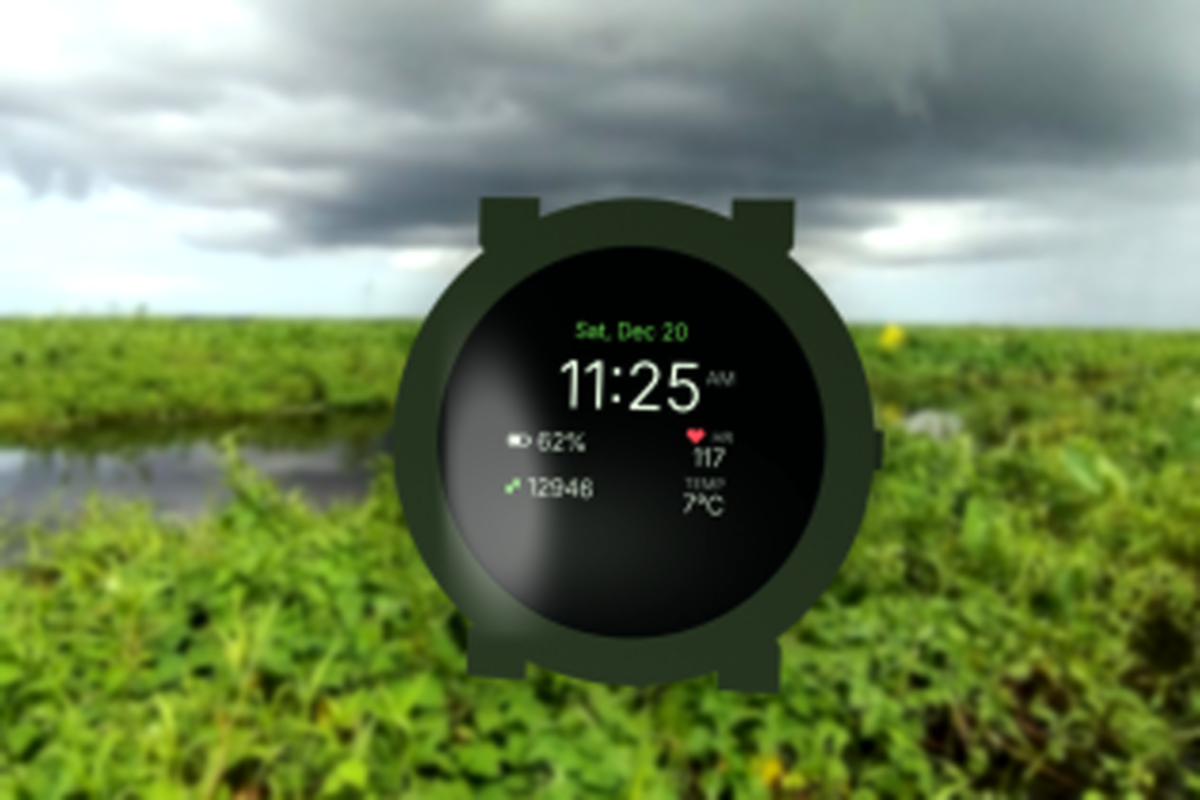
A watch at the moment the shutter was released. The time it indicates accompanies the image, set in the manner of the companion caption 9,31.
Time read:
11,25
